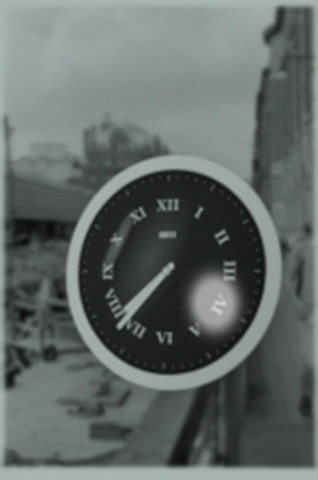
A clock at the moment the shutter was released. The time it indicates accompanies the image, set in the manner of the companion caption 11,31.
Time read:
7,37
